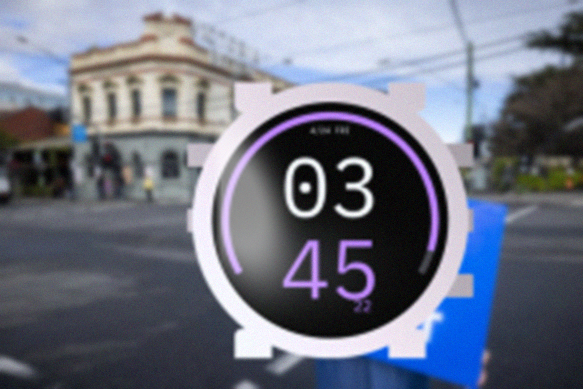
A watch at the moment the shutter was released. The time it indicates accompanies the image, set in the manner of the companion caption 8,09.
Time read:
3,45
